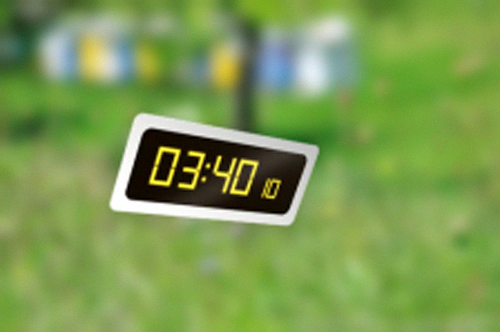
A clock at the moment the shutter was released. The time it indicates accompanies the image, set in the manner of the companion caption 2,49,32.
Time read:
3,40,10
